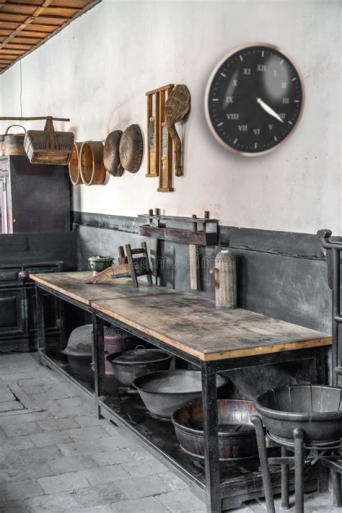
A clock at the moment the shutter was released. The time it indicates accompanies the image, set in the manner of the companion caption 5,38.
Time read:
4,21
